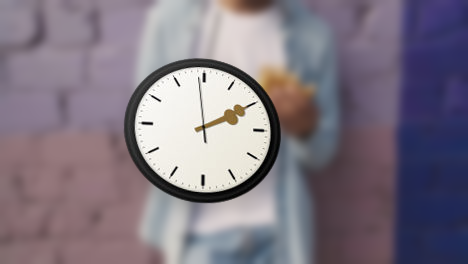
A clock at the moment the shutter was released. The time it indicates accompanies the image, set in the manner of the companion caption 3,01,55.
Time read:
2,09,59
